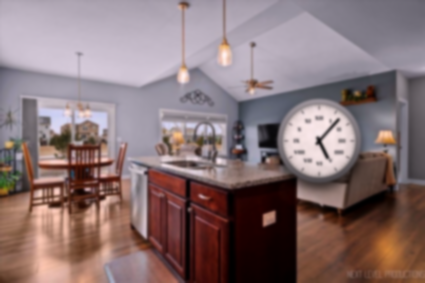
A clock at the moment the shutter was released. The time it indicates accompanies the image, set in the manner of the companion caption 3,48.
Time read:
5,07
